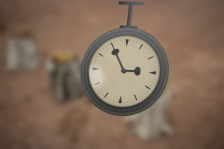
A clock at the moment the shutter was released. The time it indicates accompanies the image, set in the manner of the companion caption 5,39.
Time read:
2,55
